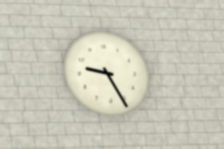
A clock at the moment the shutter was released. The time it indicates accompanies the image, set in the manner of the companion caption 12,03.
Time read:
9,26
